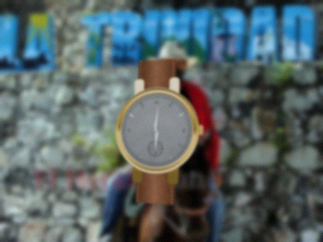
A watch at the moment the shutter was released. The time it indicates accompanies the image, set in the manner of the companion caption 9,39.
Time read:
6,01
